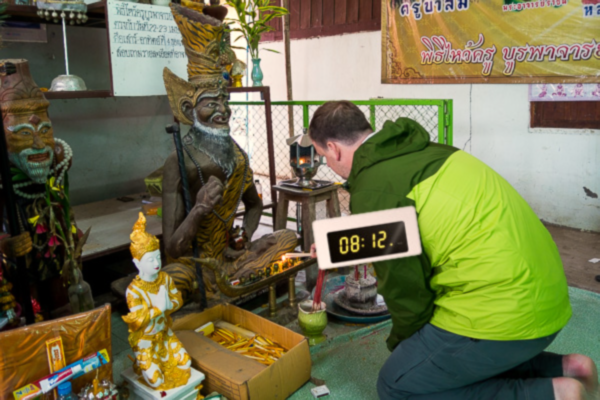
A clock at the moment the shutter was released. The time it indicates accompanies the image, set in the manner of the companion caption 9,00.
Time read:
8,12
